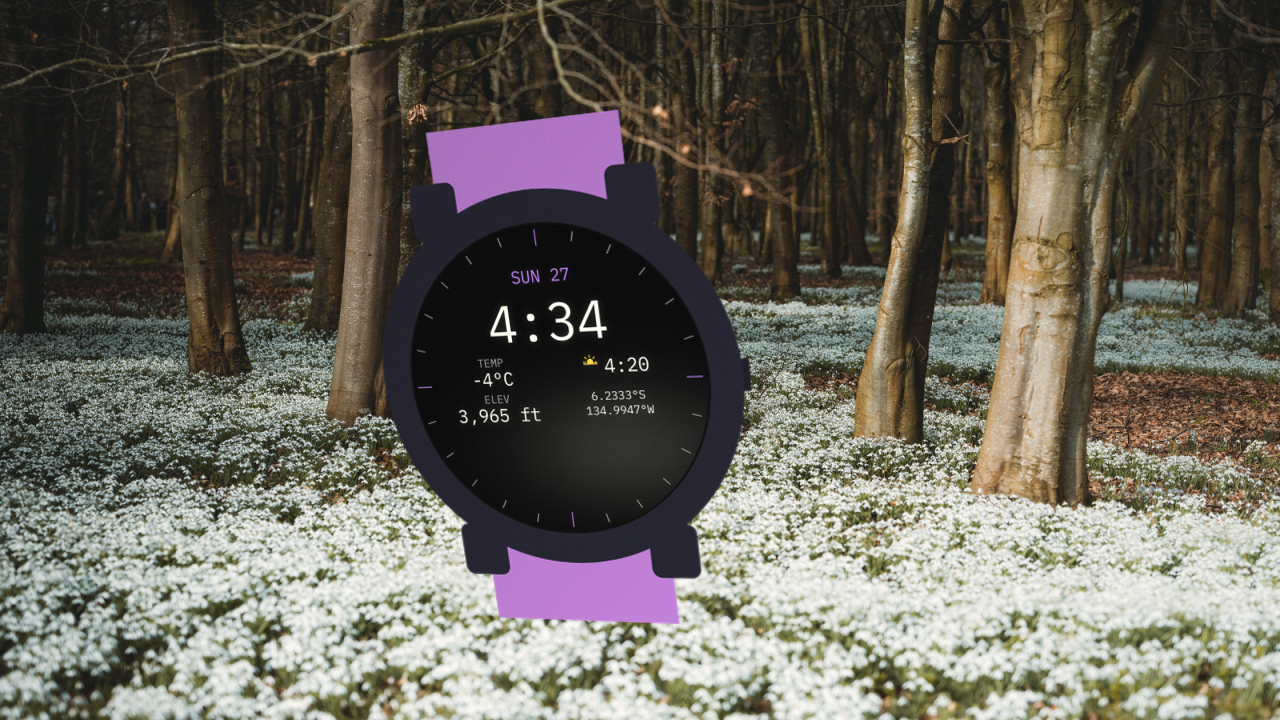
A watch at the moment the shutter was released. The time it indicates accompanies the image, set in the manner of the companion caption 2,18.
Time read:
4,34
